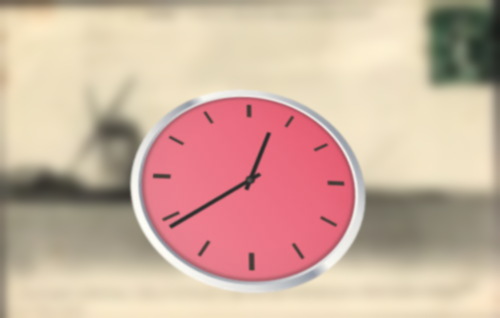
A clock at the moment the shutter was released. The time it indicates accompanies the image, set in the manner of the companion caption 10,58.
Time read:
12,39
